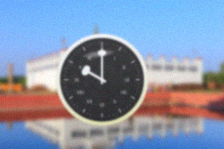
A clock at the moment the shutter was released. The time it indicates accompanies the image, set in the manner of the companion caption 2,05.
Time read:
10,00
